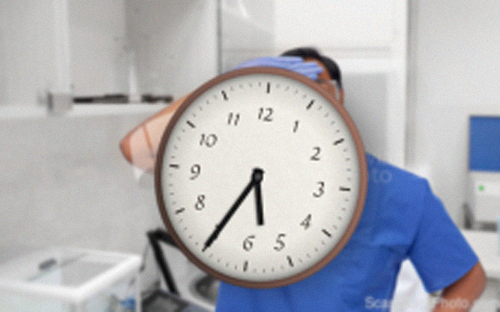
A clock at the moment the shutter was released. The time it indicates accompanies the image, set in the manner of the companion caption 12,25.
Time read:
5,35
